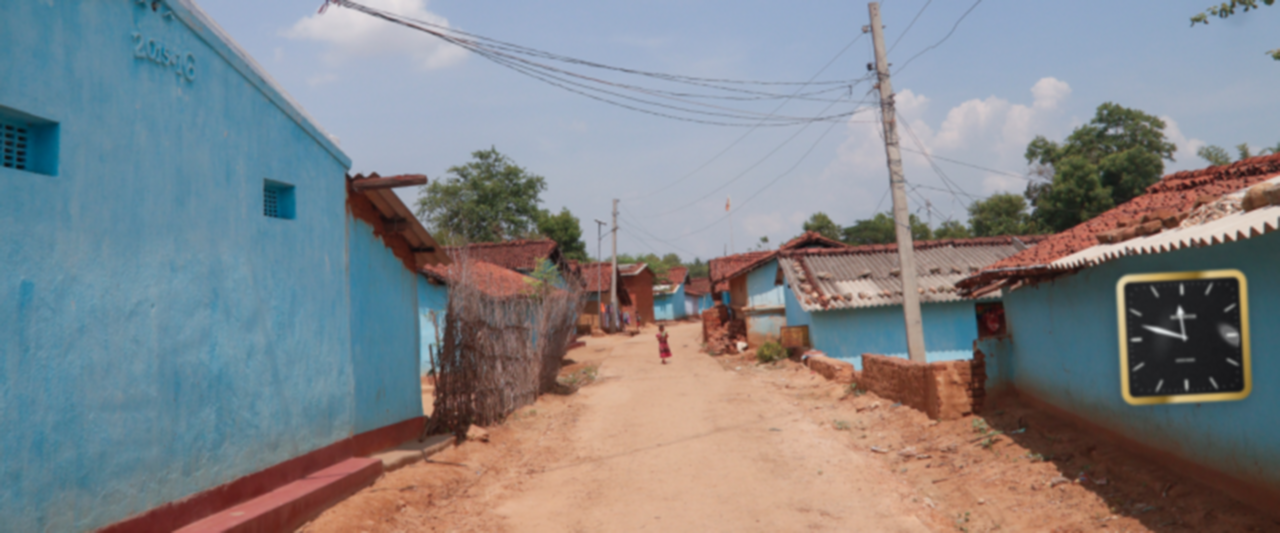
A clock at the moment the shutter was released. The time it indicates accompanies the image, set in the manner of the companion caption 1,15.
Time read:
11,48
